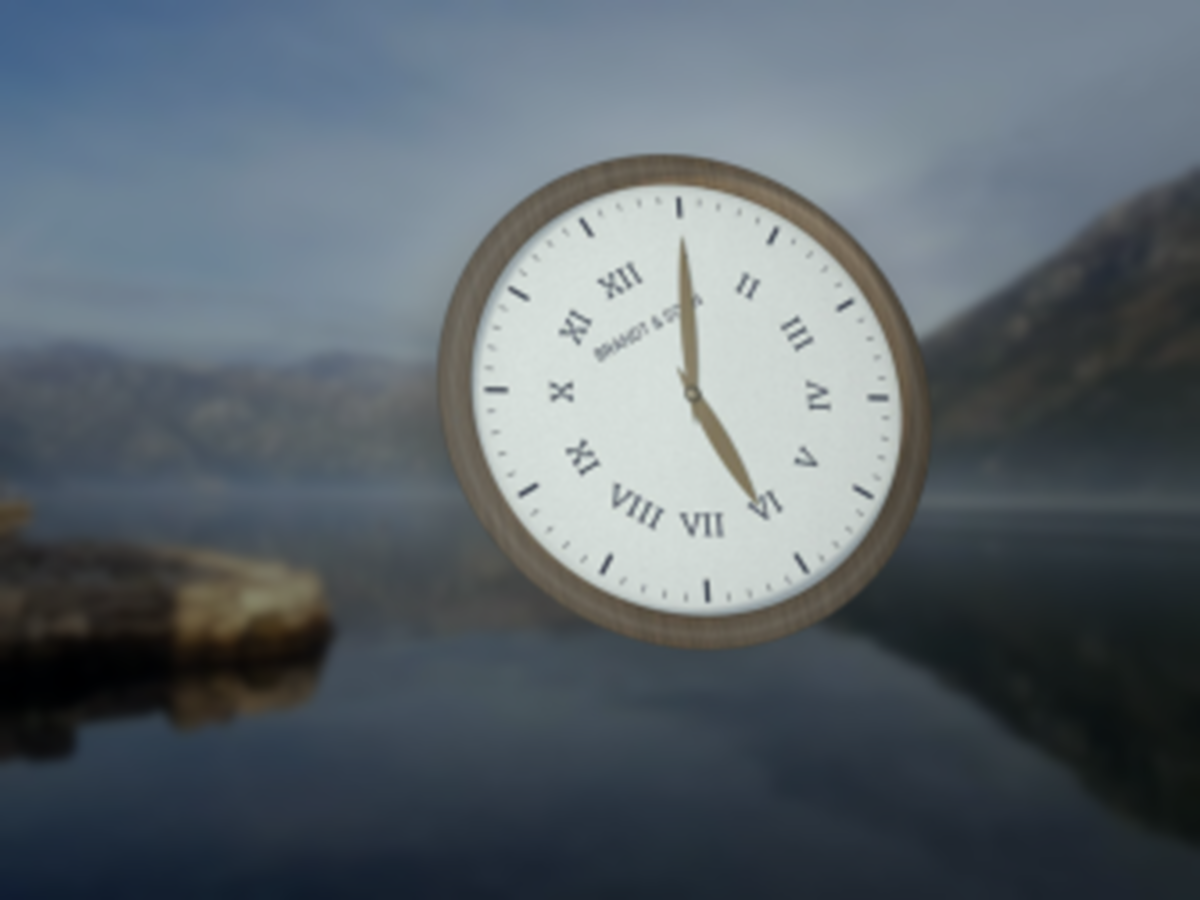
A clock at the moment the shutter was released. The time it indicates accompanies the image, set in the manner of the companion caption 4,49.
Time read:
6,05
